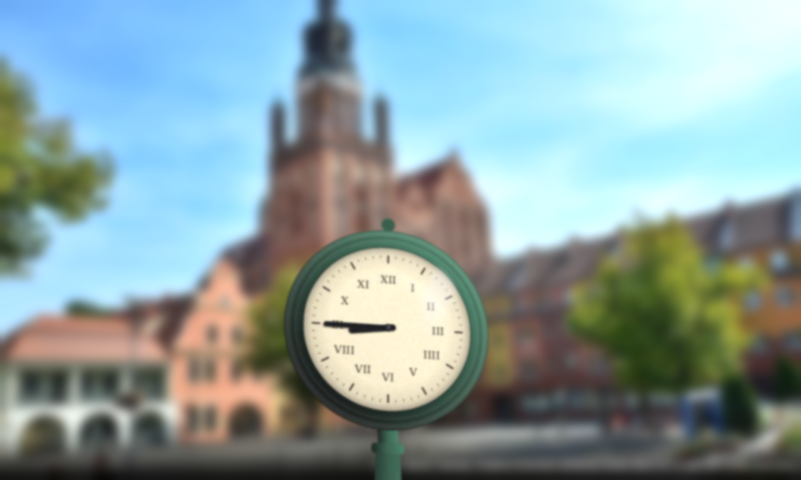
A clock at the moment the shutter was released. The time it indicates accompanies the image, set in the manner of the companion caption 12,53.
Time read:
8,45
